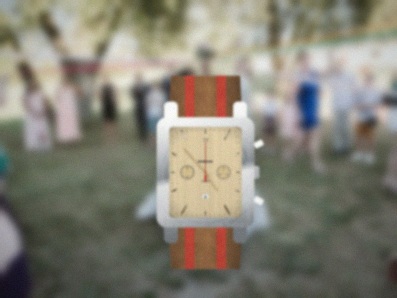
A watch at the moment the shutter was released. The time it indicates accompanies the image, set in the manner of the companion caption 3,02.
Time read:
4,53
